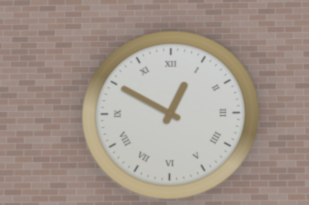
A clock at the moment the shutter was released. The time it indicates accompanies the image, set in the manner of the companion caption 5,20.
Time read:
12,50
